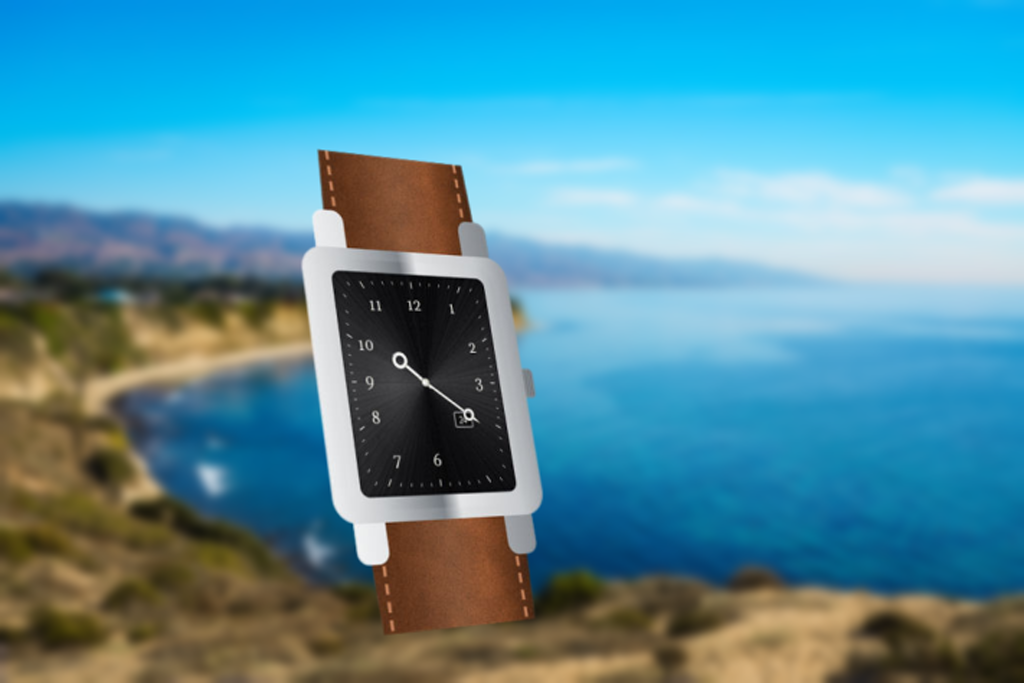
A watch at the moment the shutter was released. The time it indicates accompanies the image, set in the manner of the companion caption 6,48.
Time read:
10,21
